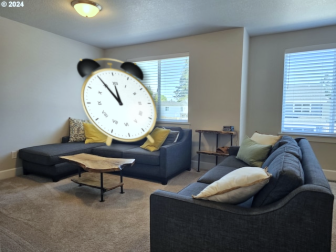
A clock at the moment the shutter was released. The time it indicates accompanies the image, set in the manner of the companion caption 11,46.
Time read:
11,55
